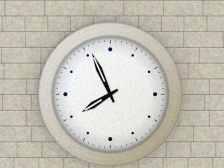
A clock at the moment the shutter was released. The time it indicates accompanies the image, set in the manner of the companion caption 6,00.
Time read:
7,56
